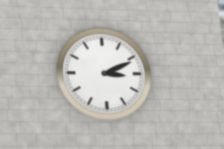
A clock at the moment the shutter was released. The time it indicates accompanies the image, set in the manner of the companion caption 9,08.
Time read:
3,11
